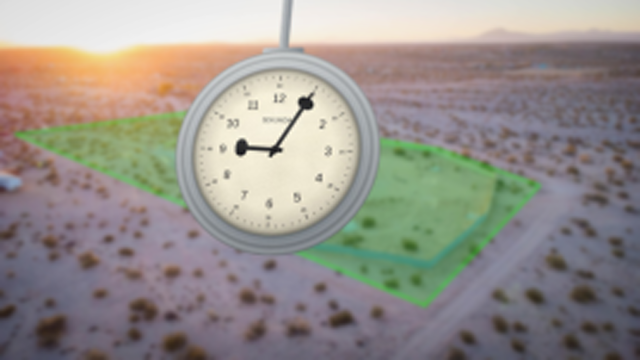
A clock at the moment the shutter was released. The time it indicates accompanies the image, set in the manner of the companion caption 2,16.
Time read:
9,05
